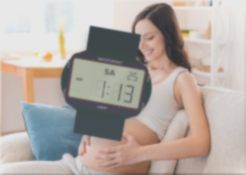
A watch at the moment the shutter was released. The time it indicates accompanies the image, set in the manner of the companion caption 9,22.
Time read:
1,13
